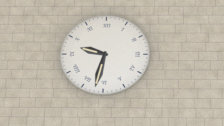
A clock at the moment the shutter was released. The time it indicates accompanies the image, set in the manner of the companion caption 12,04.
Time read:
9,32
